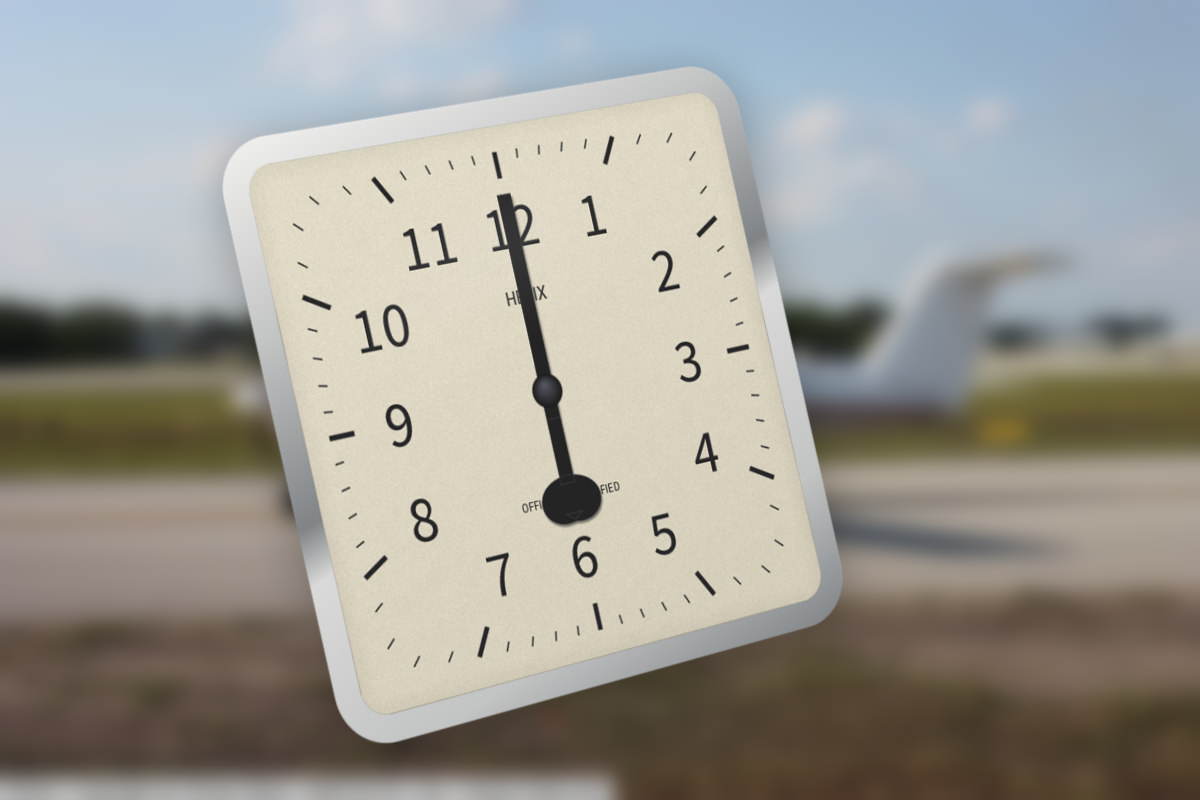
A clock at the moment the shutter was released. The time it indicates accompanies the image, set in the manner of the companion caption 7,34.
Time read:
6,00
